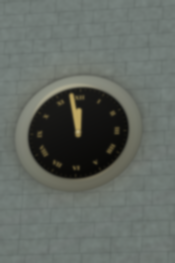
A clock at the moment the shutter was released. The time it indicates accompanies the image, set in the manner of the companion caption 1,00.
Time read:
11,58
